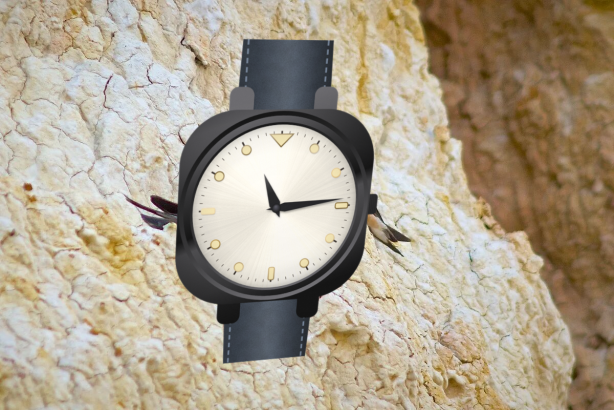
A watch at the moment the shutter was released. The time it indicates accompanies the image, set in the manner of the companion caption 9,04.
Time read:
11,14
